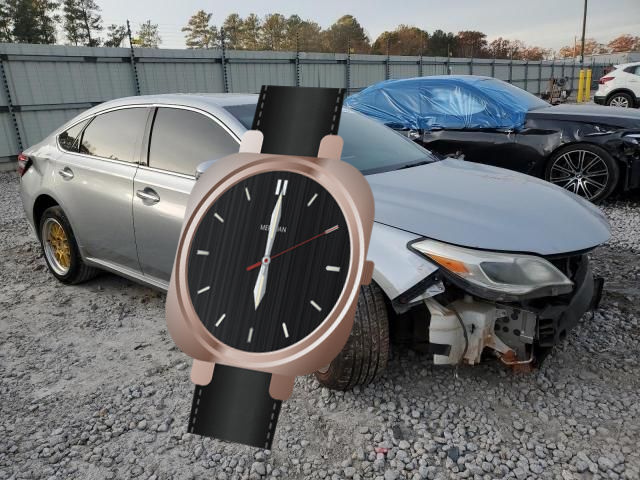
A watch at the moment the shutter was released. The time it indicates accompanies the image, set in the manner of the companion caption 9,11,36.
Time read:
6,00,10
